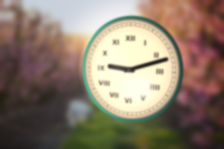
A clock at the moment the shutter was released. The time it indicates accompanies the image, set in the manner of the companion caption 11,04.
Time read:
9,12
